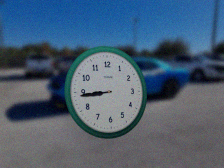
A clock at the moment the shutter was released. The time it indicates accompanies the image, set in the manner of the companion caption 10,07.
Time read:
8,44
